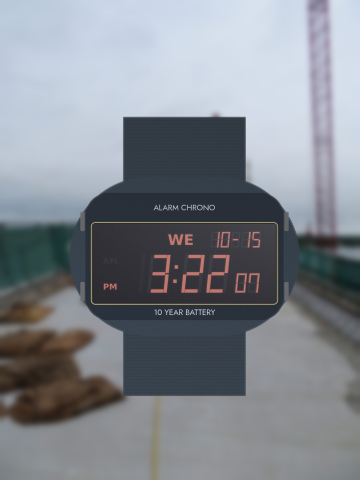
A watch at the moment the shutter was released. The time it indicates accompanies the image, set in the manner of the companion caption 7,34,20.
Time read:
3,22,07
